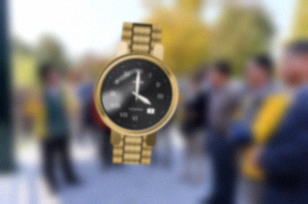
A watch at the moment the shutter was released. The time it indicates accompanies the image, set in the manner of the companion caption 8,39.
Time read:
4,00
